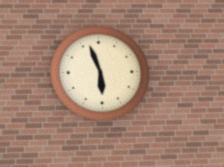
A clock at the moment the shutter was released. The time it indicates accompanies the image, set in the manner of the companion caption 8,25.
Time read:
5,57
